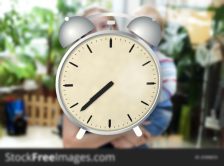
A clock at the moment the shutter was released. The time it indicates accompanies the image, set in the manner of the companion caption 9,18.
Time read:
7,38
